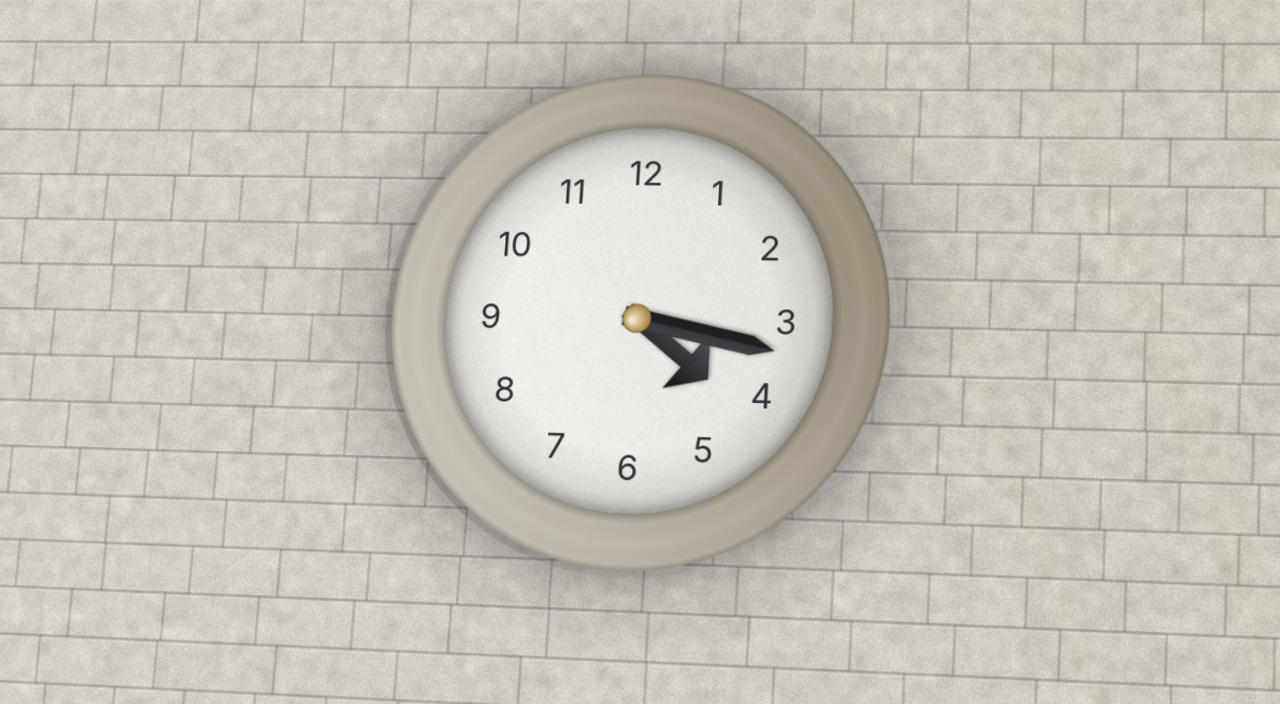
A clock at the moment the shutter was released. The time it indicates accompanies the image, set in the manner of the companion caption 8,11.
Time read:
4,17
